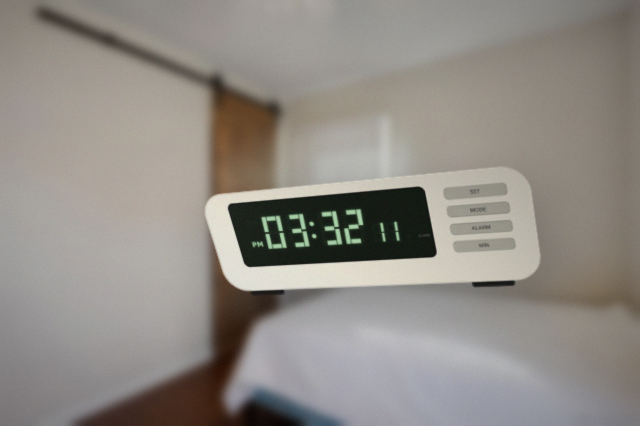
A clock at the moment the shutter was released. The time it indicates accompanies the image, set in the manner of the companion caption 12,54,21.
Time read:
3,32,11
